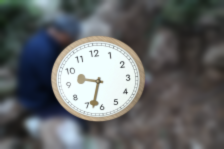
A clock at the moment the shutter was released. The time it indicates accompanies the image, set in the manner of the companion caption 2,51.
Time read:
9,33
